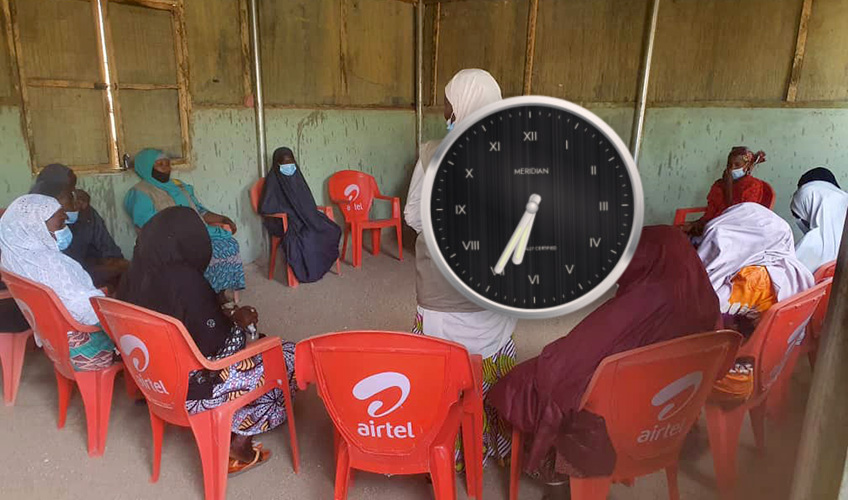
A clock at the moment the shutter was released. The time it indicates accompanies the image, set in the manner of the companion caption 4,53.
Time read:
6,35
